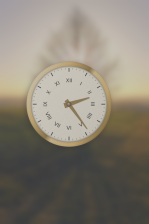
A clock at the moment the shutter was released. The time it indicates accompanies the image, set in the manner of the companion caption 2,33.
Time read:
2,24
